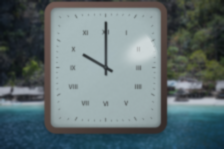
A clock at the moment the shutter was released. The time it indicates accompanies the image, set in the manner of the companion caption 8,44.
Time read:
10,00
